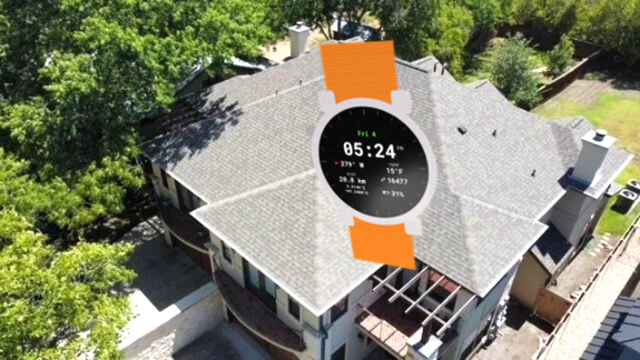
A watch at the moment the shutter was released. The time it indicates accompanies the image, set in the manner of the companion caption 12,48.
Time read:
5,24
